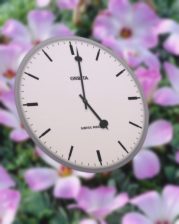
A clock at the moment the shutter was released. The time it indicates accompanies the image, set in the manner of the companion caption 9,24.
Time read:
5,01
